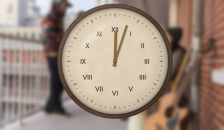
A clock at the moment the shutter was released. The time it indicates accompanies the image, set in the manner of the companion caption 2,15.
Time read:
12,03
